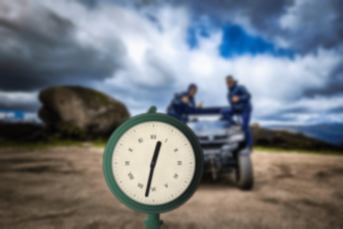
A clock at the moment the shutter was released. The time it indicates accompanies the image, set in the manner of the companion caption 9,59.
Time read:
12,32
